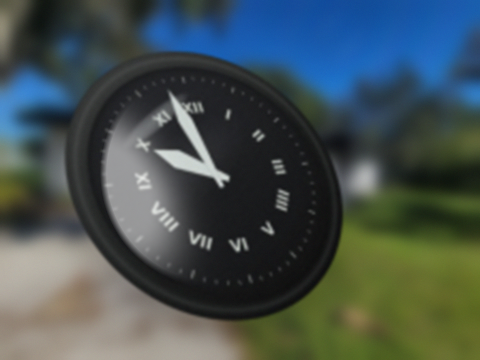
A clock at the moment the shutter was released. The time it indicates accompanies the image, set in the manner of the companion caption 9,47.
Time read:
9,58
